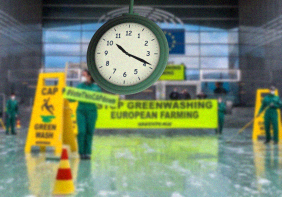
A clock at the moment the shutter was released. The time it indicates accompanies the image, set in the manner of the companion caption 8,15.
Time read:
10,19
